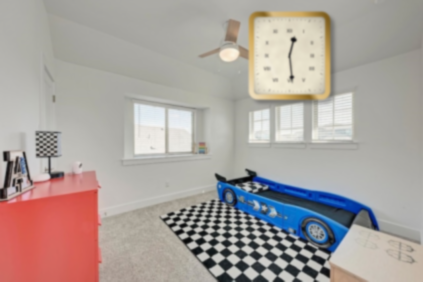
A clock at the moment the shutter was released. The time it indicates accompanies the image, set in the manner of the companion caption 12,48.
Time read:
12,29
